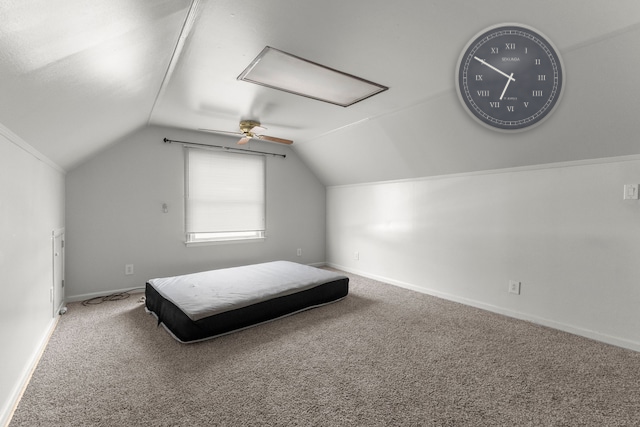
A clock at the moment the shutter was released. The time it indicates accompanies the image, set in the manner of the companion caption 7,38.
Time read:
6,50
